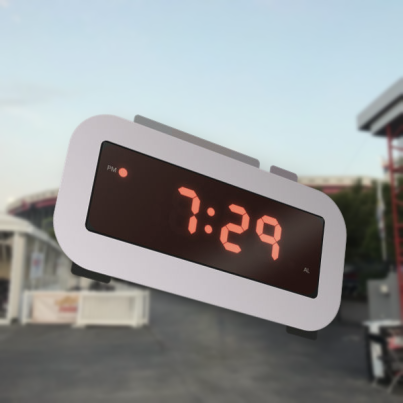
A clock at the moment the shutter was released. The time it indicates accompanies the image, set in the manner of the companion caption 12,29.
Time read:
7,29
